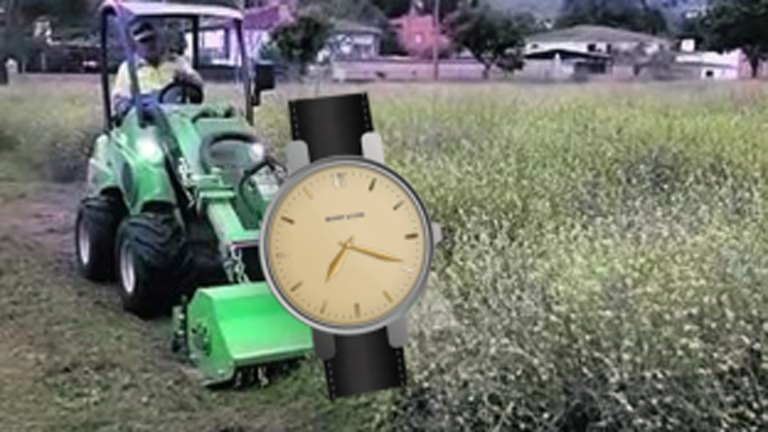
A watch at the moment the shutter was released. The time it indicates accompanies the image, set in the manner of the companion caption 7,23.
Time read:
7,19
